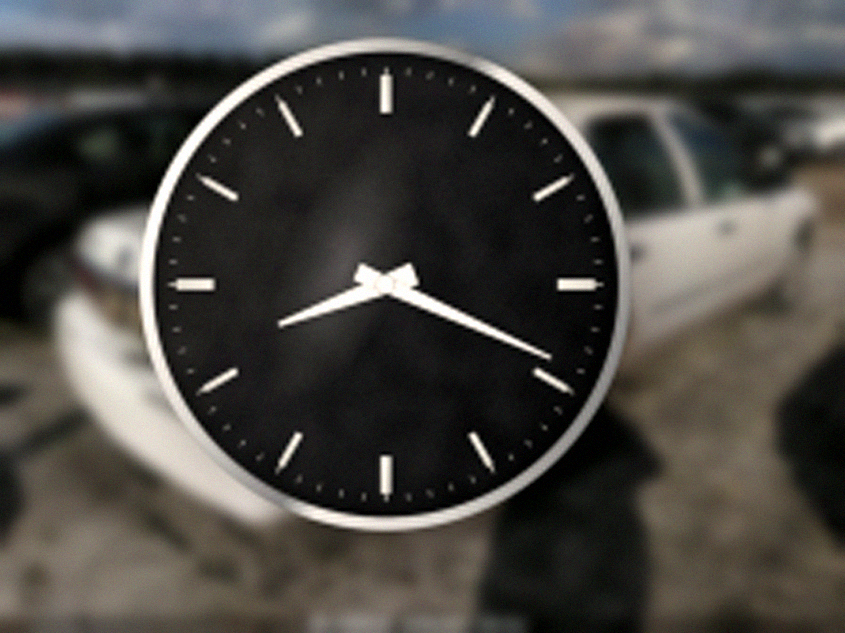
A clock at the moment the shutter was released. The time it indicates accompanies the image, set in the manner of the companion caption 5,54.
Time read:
8,19
